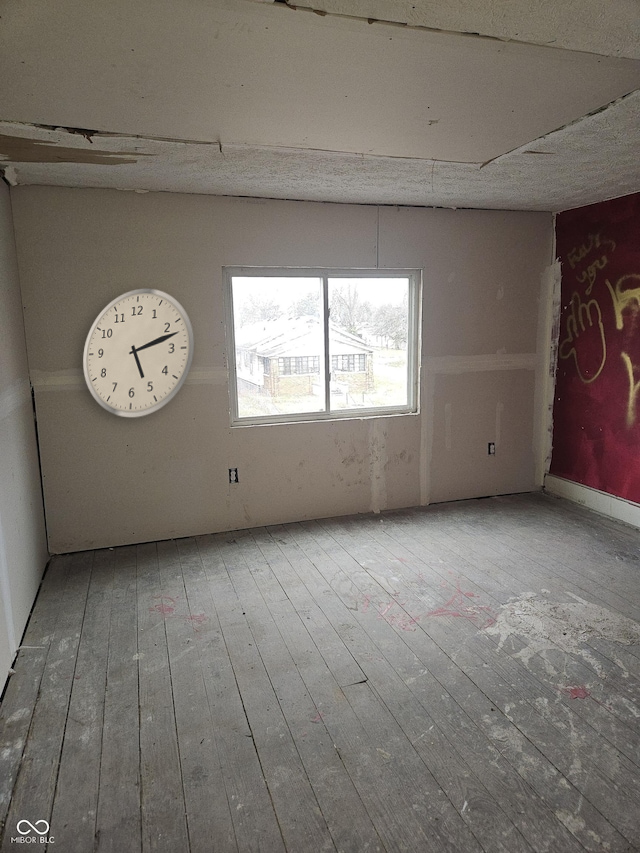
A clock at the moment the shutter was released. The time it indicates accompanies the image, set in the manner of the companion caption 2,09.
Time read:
5,12
